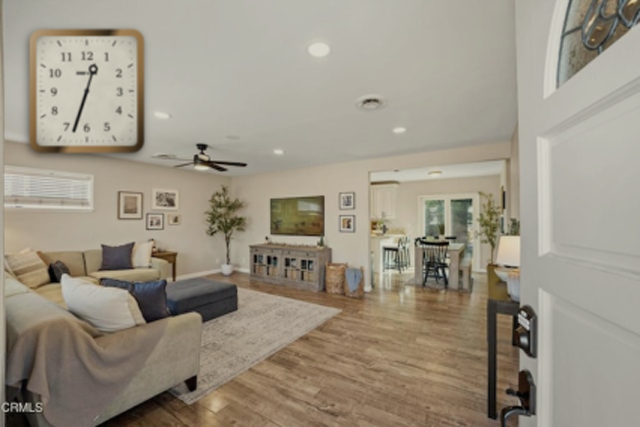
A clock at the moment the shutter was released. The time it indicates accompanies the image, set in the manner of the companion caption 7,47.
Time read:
12,33
